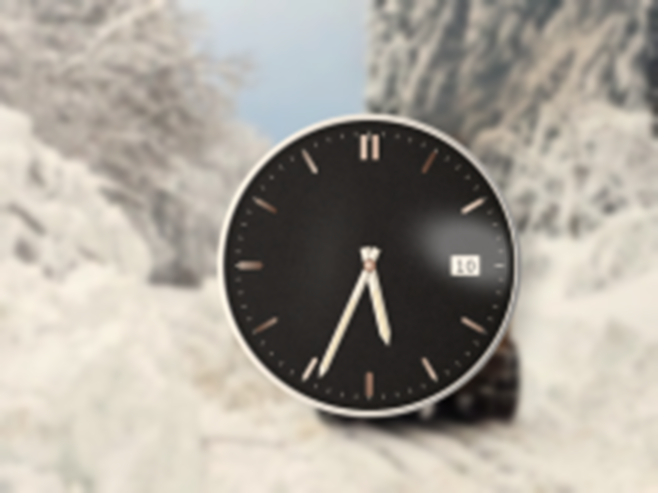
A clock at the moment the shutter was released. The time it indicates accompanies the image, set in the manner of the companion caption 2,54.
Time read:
5,34
